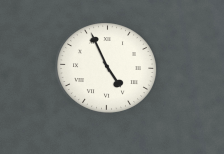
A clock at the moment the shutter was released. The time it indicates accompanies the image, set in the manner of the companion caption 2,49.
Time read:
4,56
